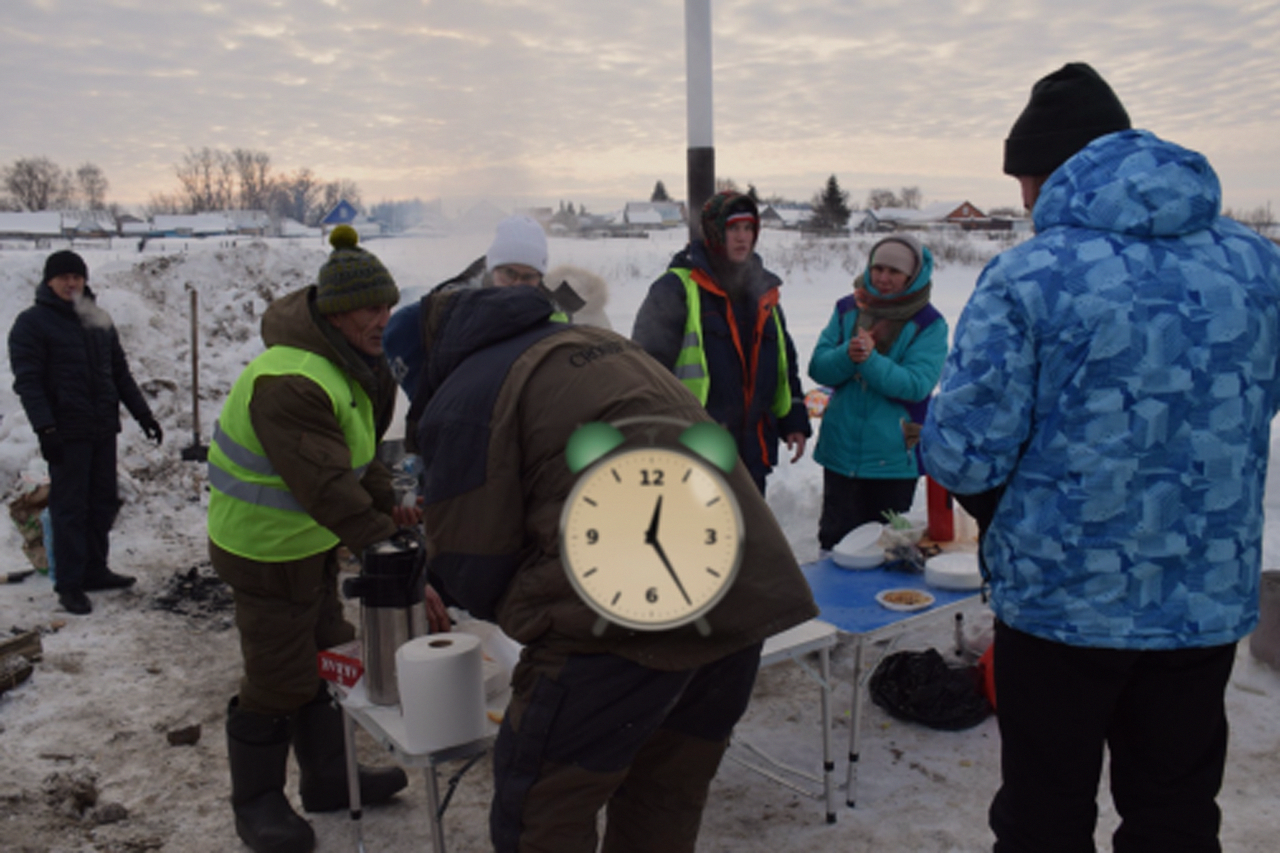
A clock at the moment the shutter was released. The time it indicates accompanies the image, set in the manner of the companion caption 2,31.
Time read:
12,25
